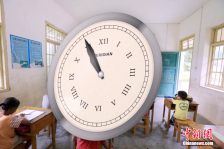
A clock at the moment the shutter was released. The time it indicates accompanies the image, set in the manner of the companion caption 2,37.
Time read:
10,55
